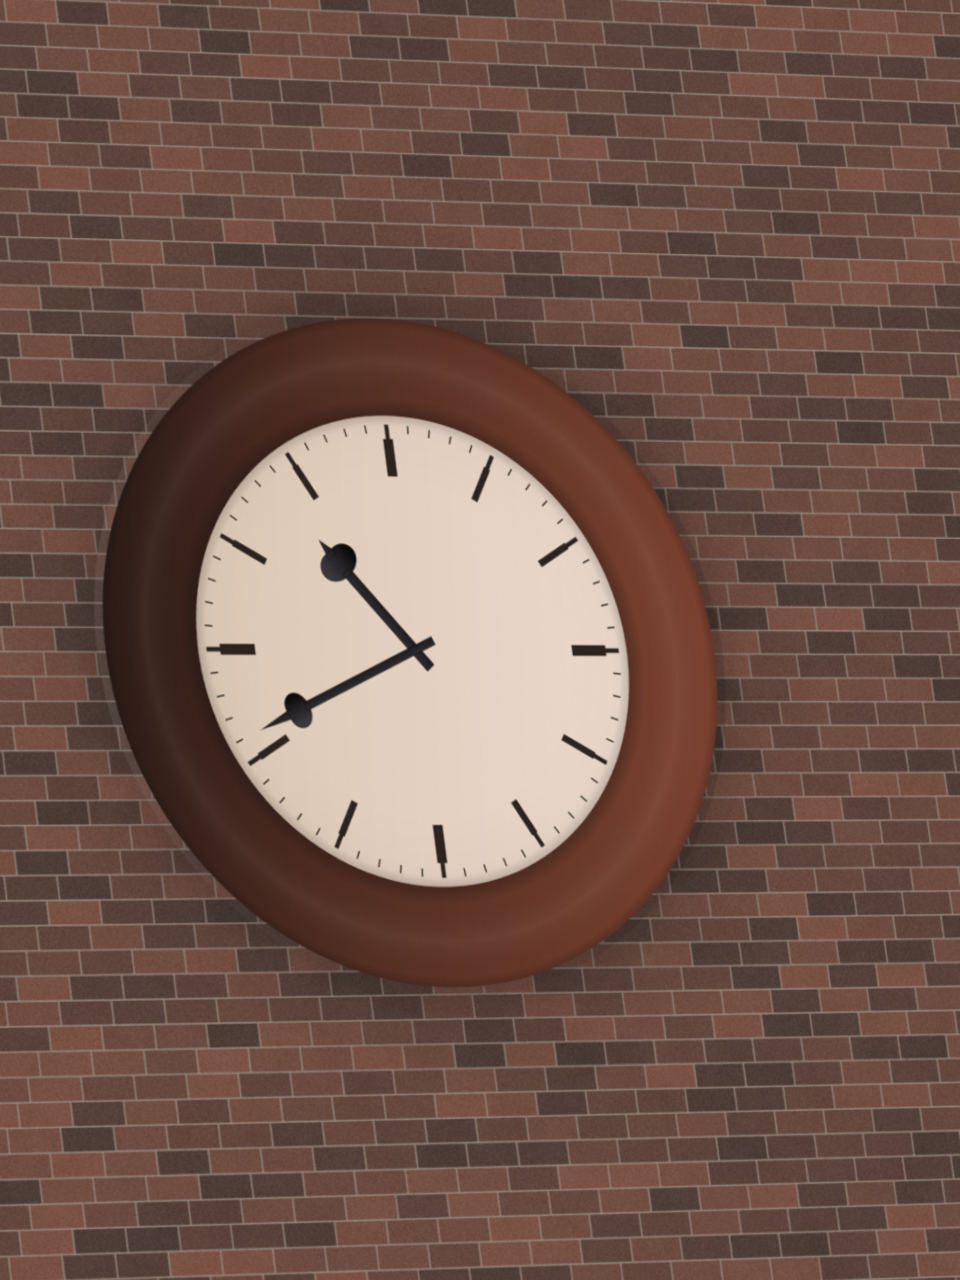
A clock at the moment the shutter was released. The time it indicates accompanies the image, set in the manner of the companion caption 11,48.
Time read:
10,41
